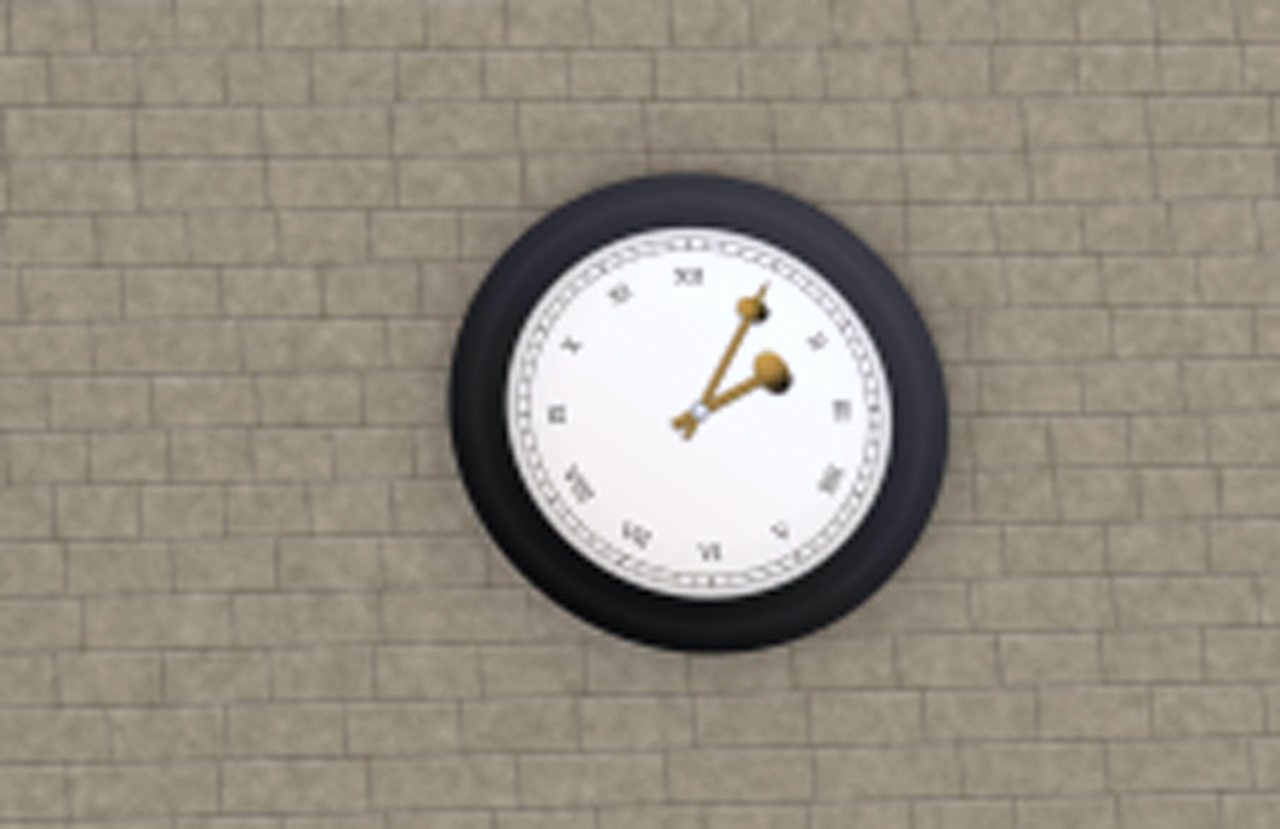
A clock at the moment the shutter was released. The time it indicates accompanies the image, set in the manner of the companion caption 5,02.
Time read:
2,05
